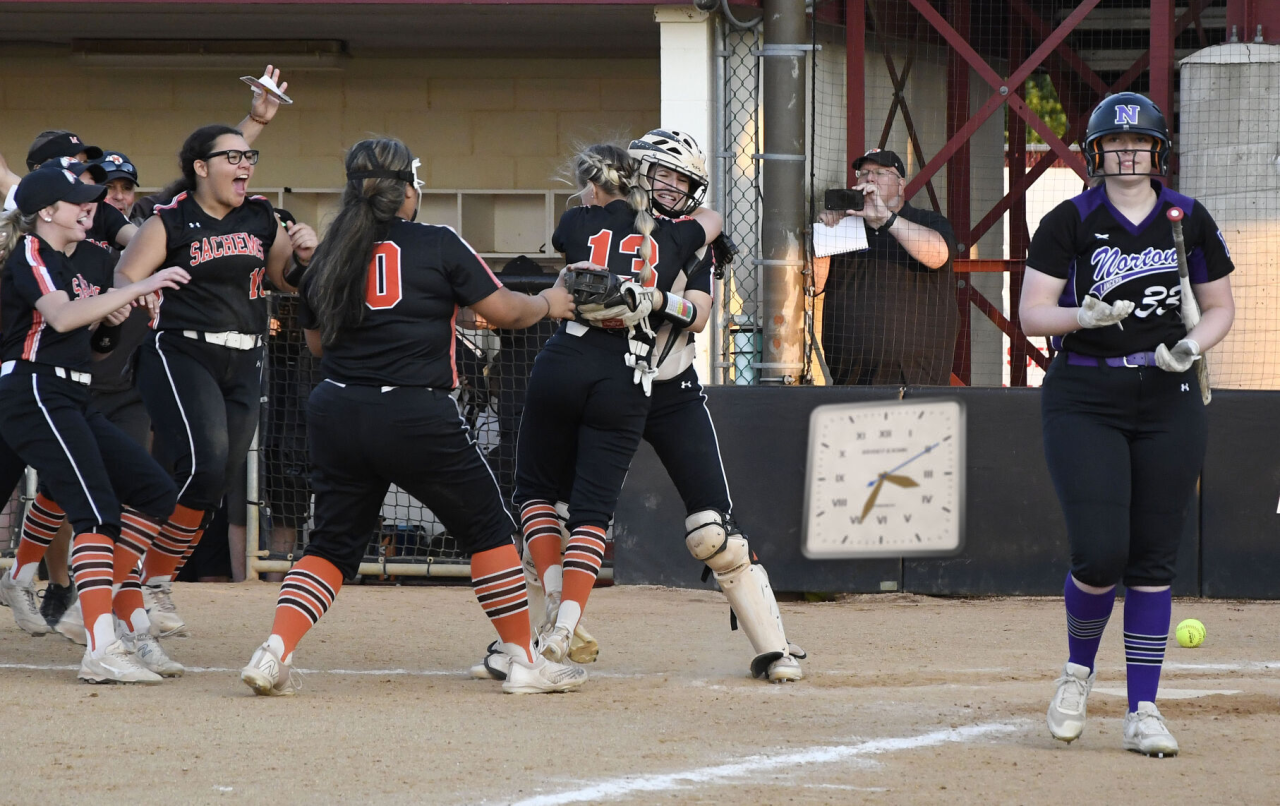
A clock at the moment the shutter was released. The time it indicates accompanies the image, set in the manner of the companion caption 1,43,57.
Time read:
3,34,10
